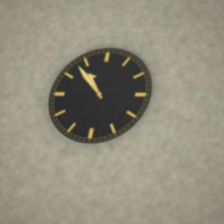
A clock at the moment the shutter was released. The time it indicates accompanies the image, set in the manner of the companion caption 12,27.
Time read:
10,53
